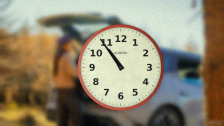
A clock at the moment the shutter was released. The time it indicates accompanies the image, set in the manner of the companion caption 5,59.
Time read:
10,54
